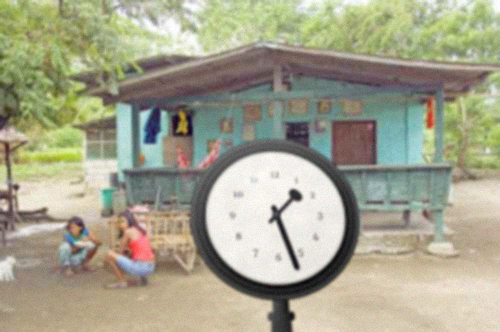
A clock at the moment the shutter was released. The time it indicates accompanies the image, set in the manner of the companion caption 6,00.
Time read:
1,27
